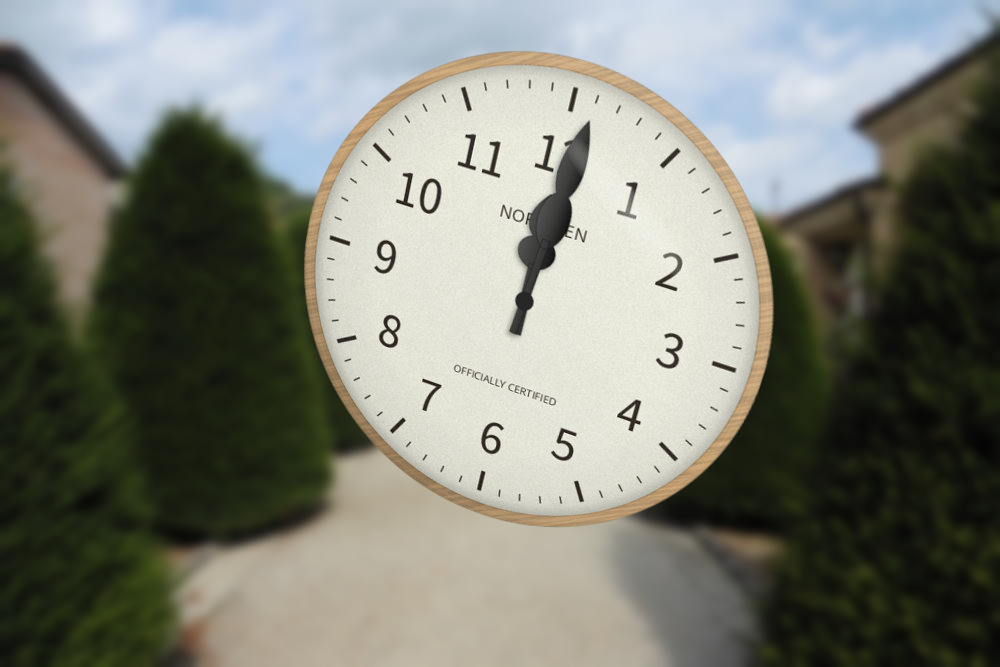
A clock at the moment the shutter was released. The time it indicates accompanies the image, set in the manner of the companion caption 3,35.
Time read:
12,01
